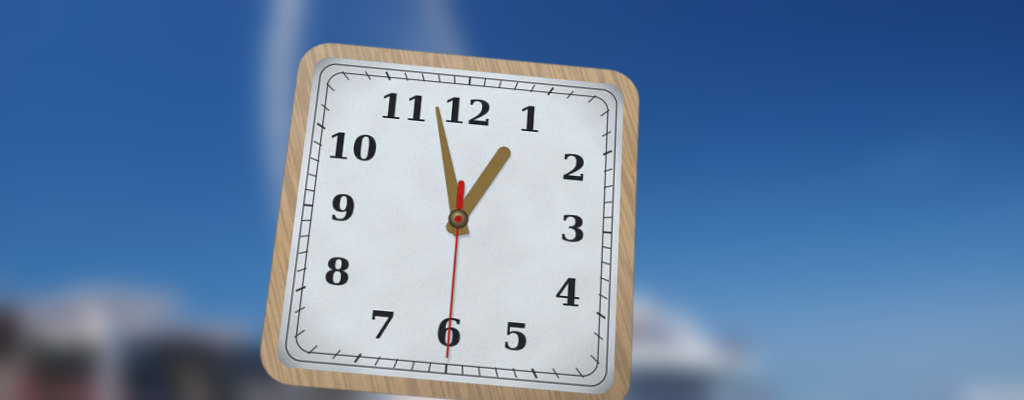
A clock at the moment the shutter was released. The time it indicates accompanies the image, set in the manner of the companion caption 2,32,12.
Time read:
12,57,30
